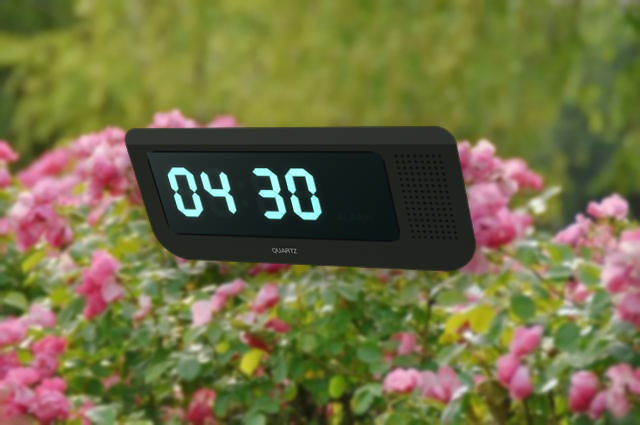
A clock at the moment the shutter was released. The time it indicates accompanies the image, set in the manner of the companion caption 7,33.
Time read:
4,30
